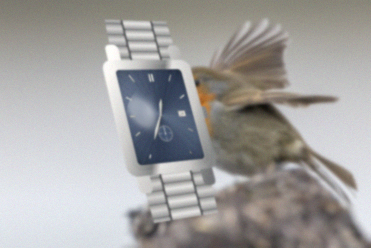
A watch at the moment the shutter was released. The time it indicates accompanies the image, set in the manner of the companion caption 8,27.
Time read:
12,35
